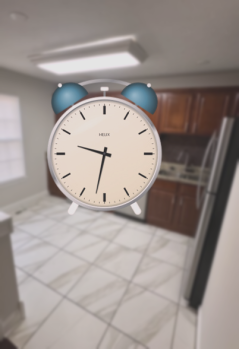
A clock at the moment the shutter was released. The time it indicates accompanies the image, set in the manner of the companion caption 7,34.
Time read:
9,32
